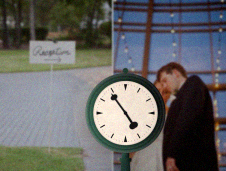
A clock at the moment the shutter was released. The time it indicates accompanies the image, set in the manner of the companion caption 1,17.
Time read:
4,54
